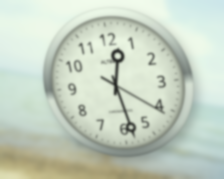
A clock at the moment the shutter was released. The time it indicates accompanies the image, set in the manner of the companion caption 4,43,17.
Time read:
12,28,21
